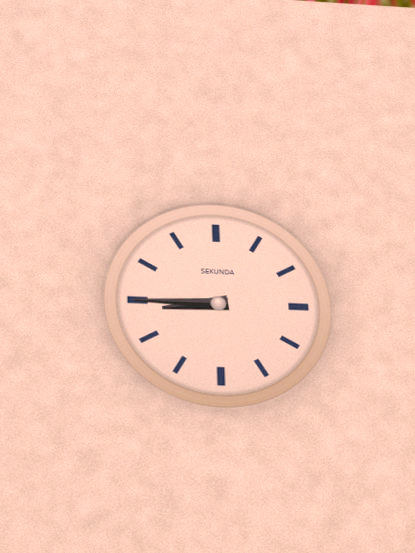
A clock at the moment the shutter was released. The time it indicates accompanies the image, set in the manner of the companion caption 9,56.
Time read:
8,45
